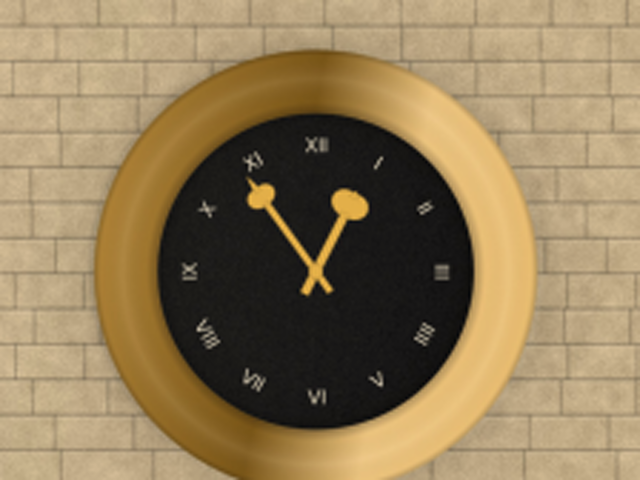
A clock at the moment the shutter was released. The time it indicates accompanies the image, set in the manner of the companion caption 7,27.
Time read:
12,54
